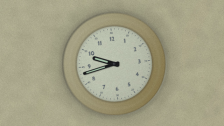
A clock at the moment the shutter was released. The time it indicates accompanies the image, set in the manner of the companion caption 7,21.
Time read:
9,43
